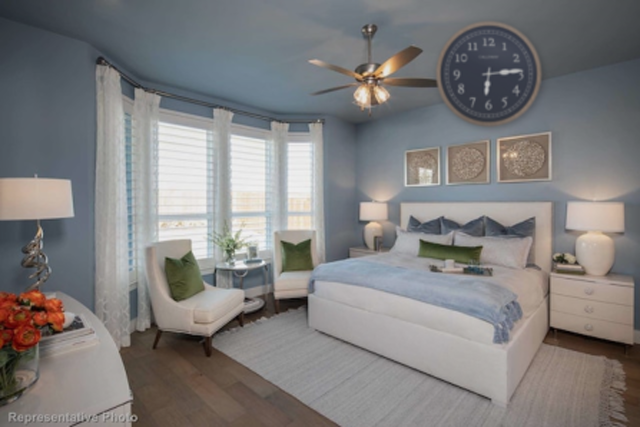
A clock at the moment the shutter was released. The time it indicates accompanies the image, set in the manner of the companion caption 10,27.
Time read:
6,14
